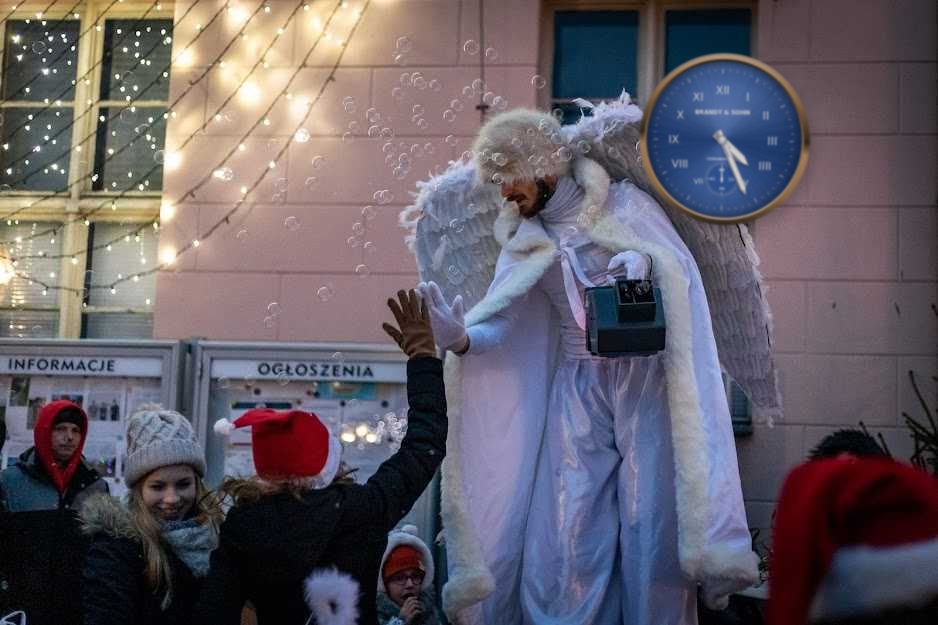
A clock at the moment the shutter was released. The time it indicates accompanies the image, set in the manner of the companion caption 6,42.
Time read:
4,26
